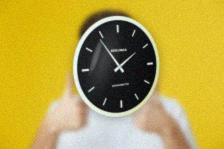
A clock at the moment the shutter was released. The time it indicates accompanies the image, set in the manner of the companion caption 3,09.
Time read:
1,54
